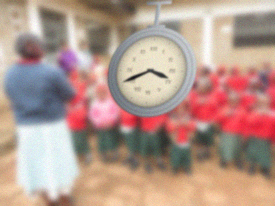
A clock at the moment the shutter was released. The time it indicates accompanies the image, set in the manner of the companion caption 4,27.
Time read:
3,41
